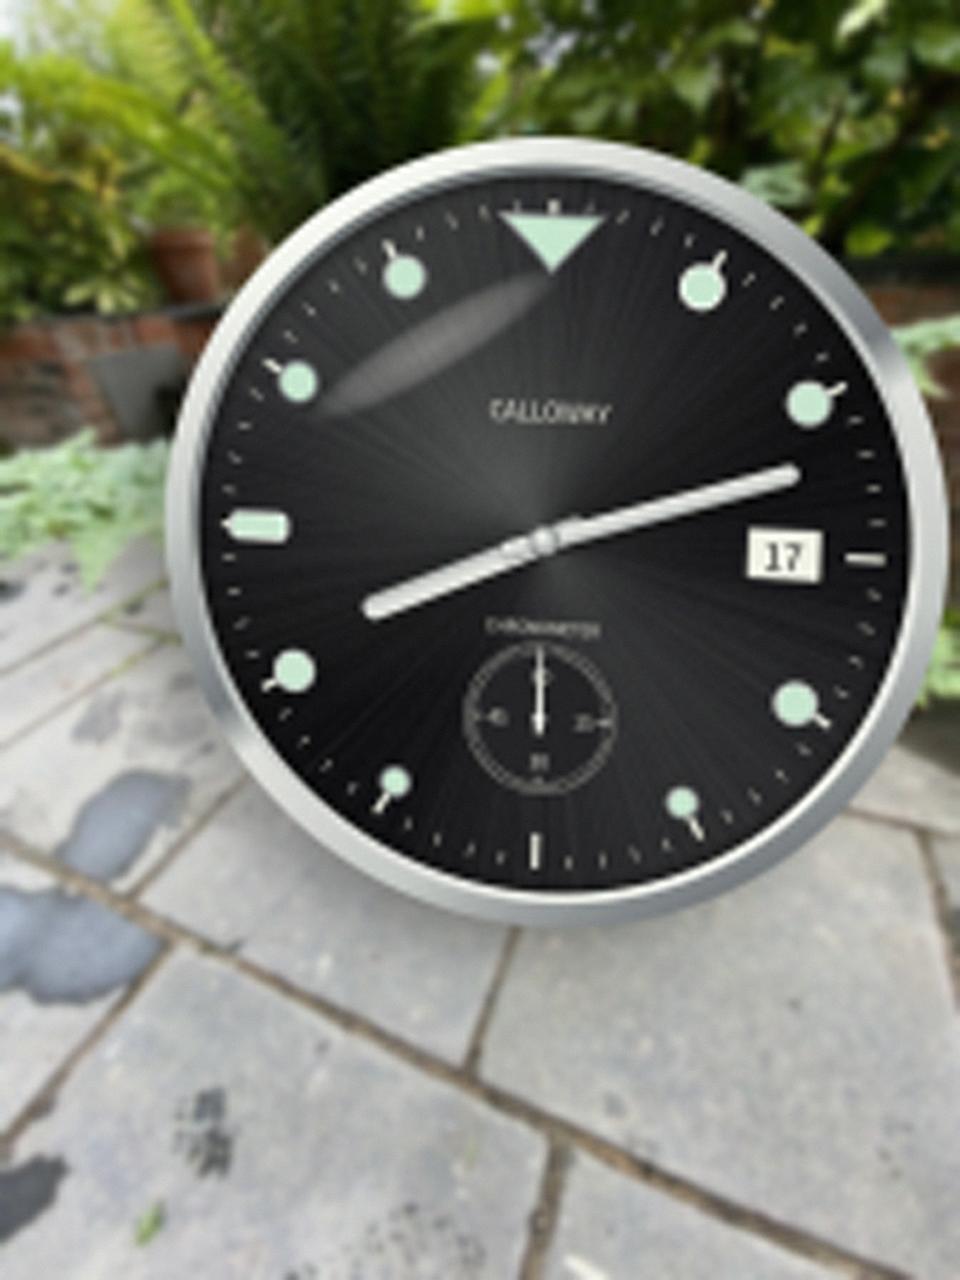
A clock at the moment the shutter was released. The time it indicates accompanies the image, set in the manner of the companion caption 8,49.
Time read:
8,12
